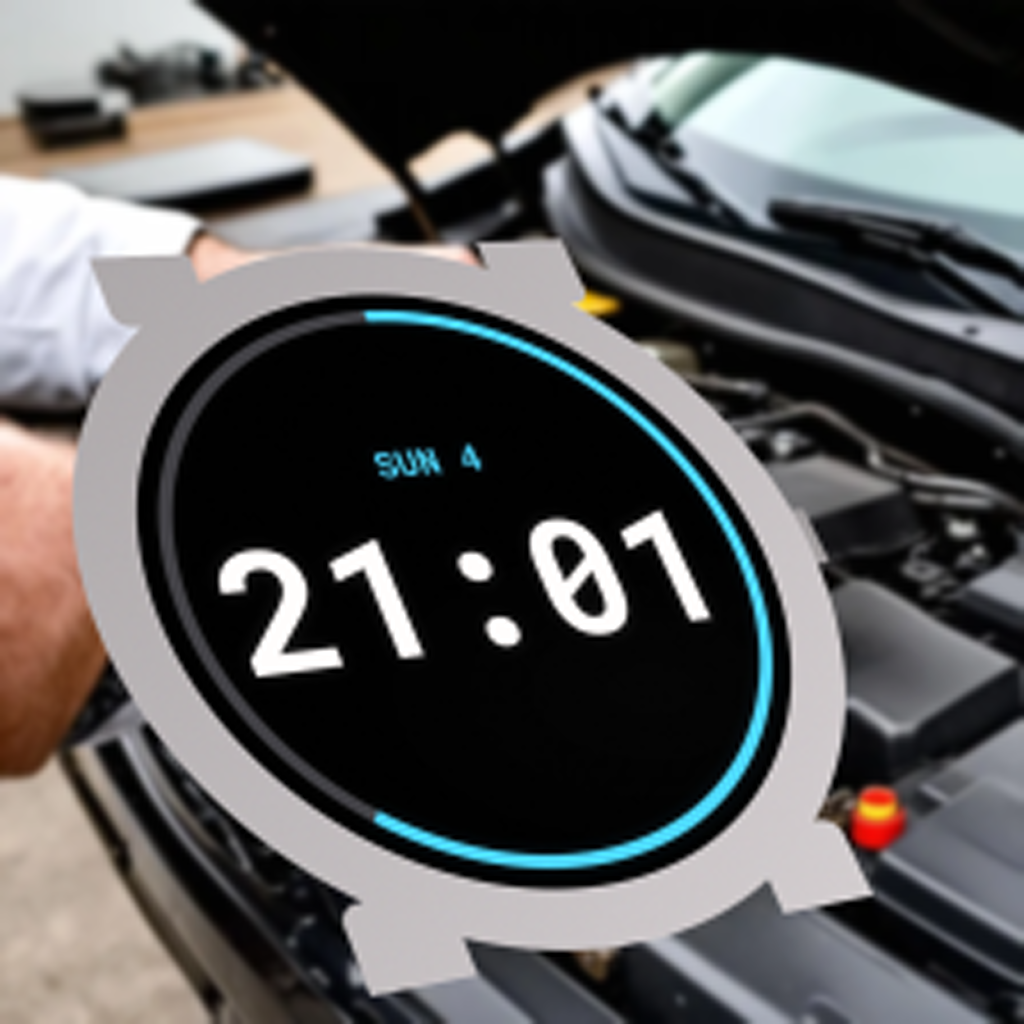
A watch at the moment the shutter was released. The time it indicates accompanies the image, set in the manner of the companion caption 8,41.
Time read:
21,01
